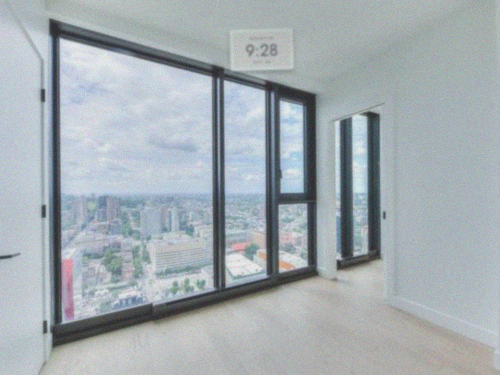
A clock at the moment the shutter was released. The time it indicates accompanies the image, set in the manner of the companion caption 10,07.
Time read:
9,28
